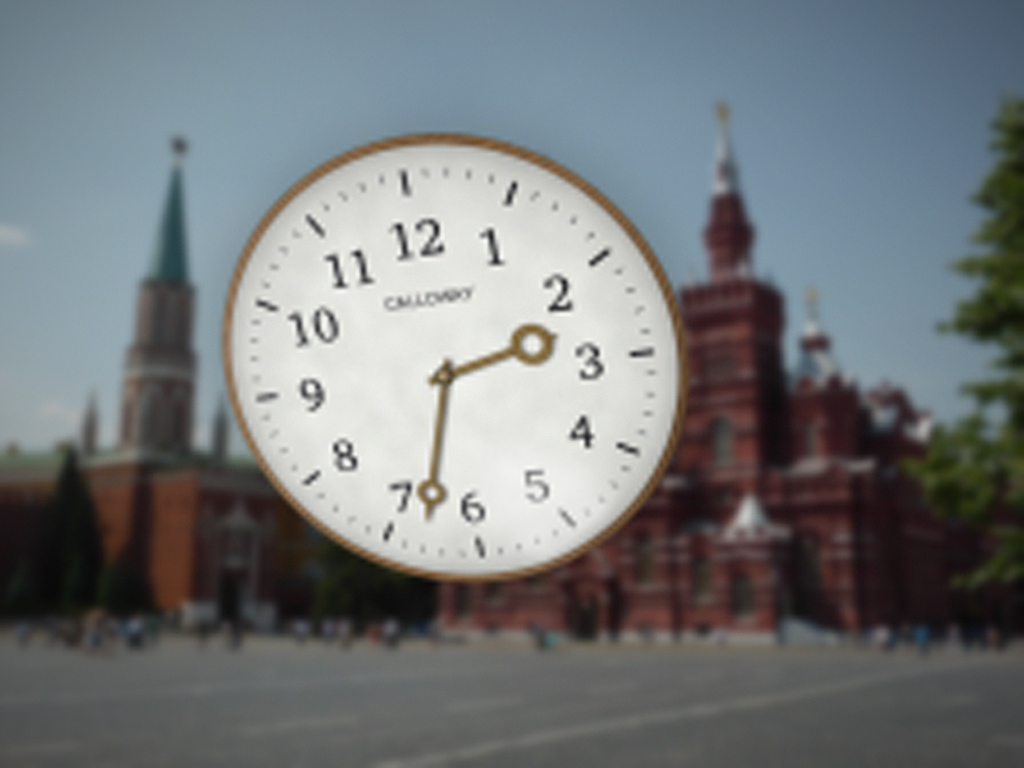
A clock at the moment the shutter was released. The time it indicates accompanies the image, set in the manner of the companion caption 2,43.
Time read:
2,33
